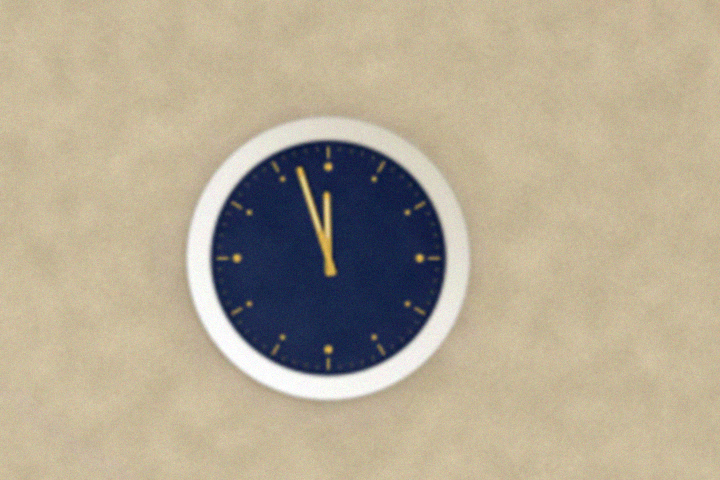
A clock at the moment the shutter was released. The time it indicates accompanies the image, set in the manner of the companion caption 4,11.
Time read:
11,57
